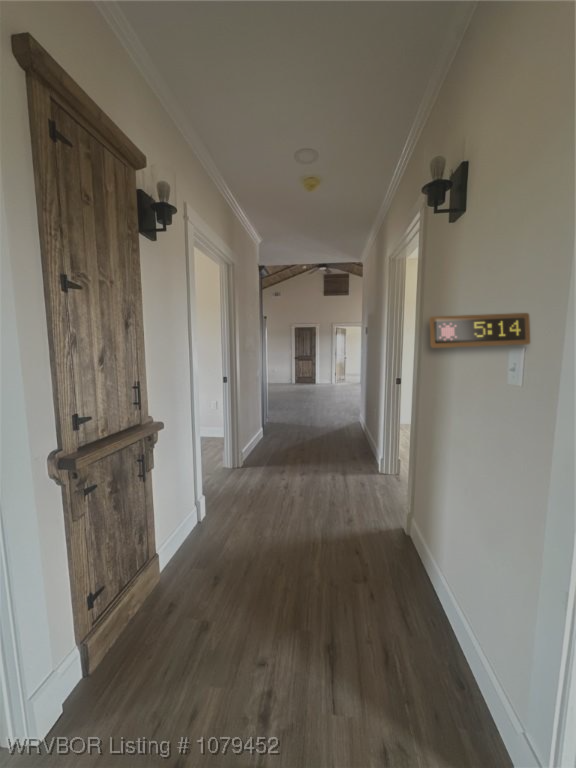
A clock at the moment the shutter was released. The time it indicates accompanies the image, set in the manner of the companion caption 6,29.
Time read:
5,14
